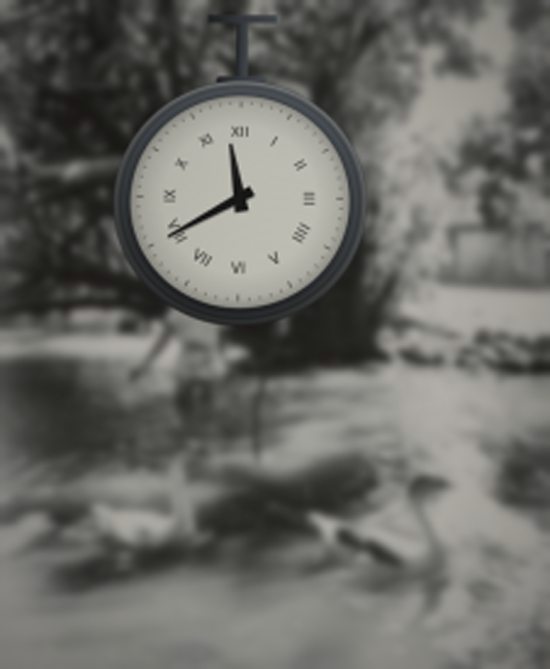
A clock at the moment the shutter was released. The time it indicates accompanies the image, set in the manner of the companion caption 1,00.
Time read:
11,40
